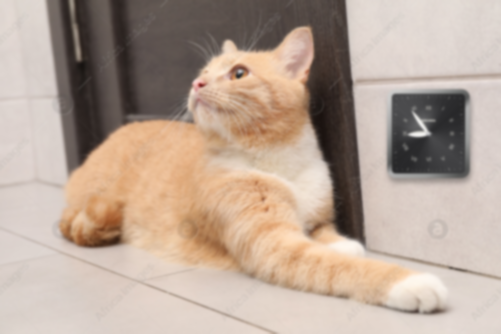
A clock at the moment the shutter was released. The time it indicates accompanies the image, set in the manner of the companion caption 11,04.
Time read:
8,54
